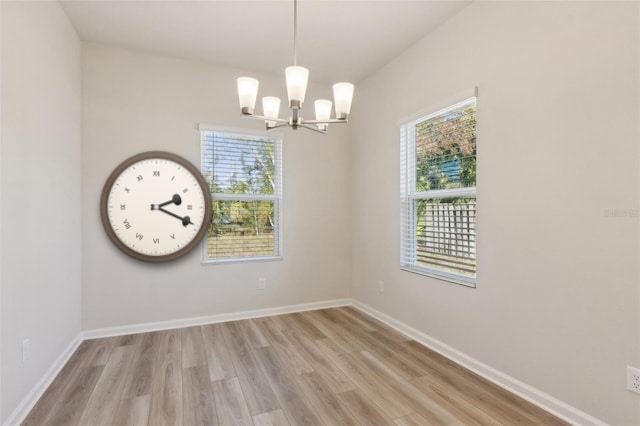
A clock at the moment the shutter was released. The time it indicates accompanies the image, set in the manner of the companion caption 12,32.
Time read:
2,19
